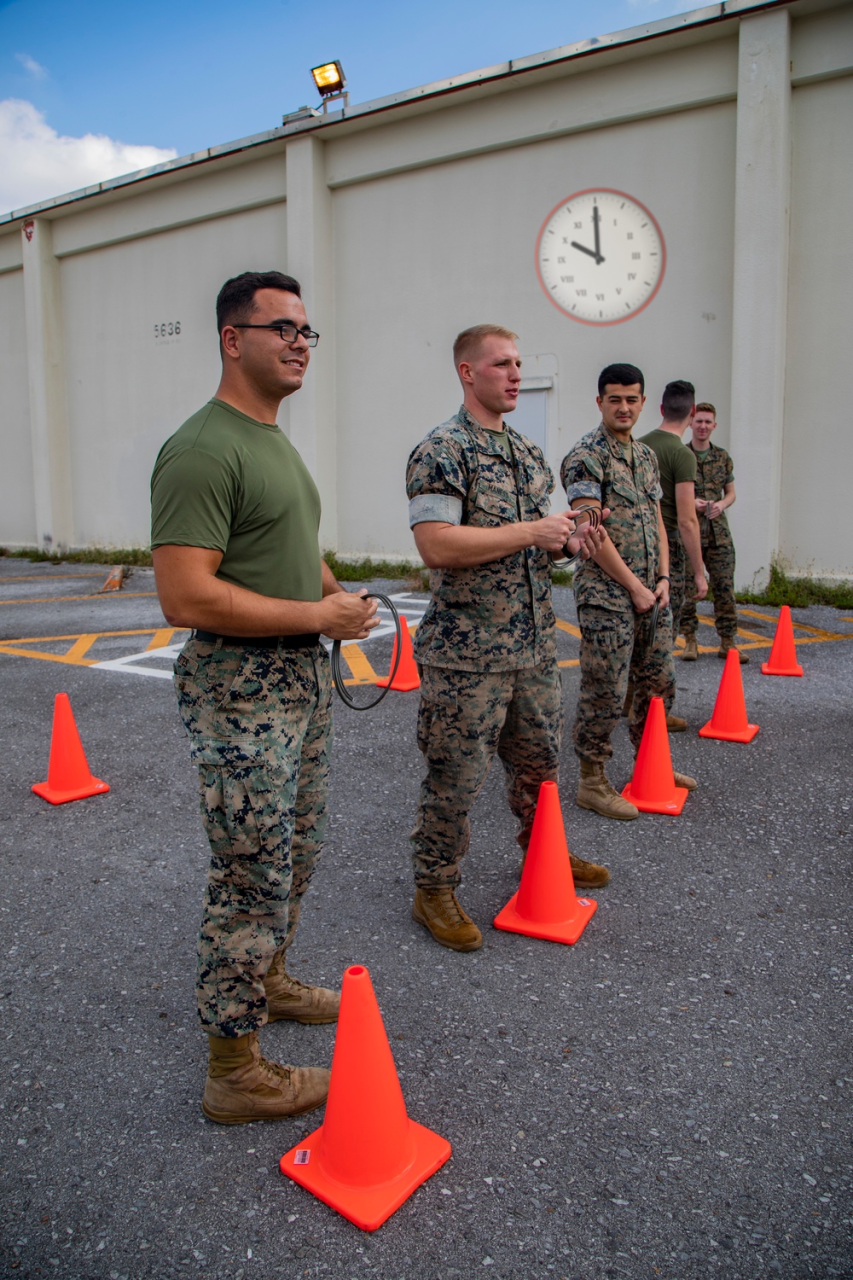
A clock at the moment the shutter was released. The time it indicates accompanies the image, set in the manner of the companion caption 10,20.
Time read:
10,00
